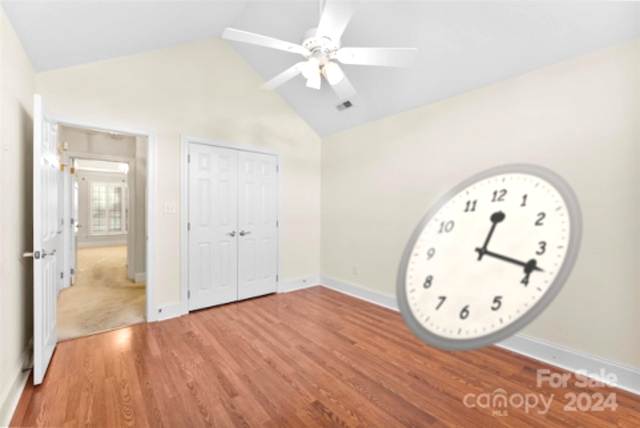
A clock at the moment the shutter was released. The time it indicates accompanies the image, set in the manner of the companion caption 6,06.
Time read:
12,18
